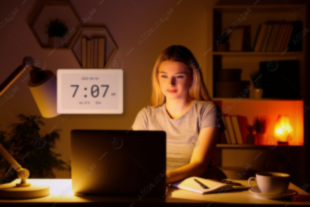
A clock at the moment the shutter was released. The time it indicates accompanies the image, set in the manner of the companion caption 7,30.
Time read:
7,07
